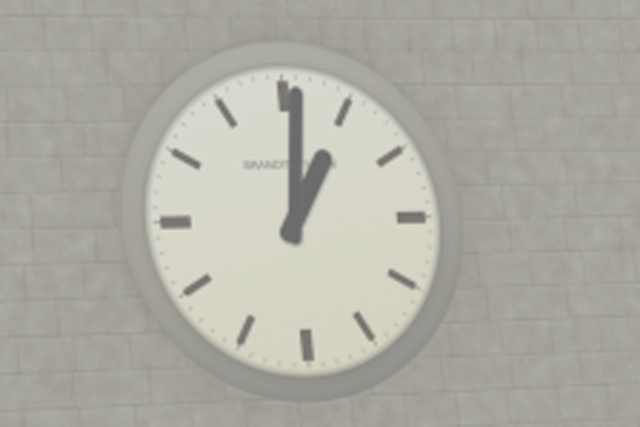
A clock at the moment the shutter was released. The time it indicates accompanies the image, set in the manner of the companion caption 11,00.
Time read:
1,01
